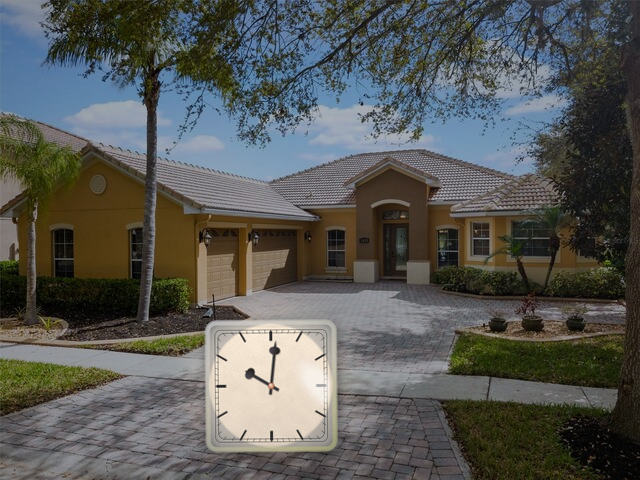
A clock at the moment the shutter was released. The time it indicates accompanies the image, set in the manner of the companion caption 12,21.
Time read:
10,01
